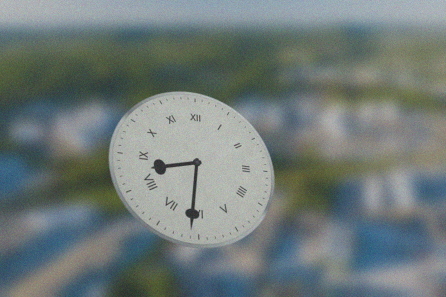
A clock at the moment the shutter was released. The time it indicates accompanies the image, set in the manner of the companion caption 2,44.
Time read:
8,31
